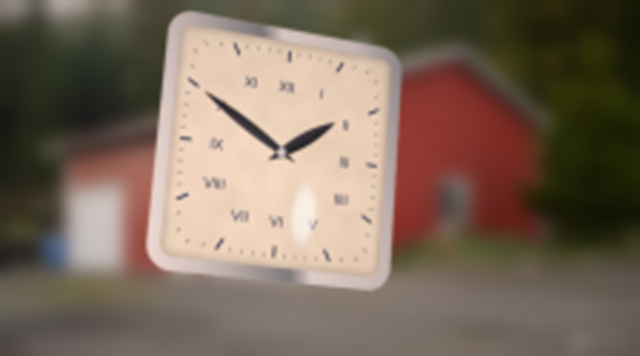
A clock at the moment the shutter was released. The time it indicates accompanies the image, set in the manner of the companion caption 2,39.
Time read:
1,50
